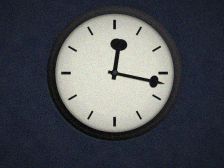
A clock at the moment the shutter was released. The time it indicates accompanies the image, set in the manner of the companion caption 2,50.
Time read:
12,17
